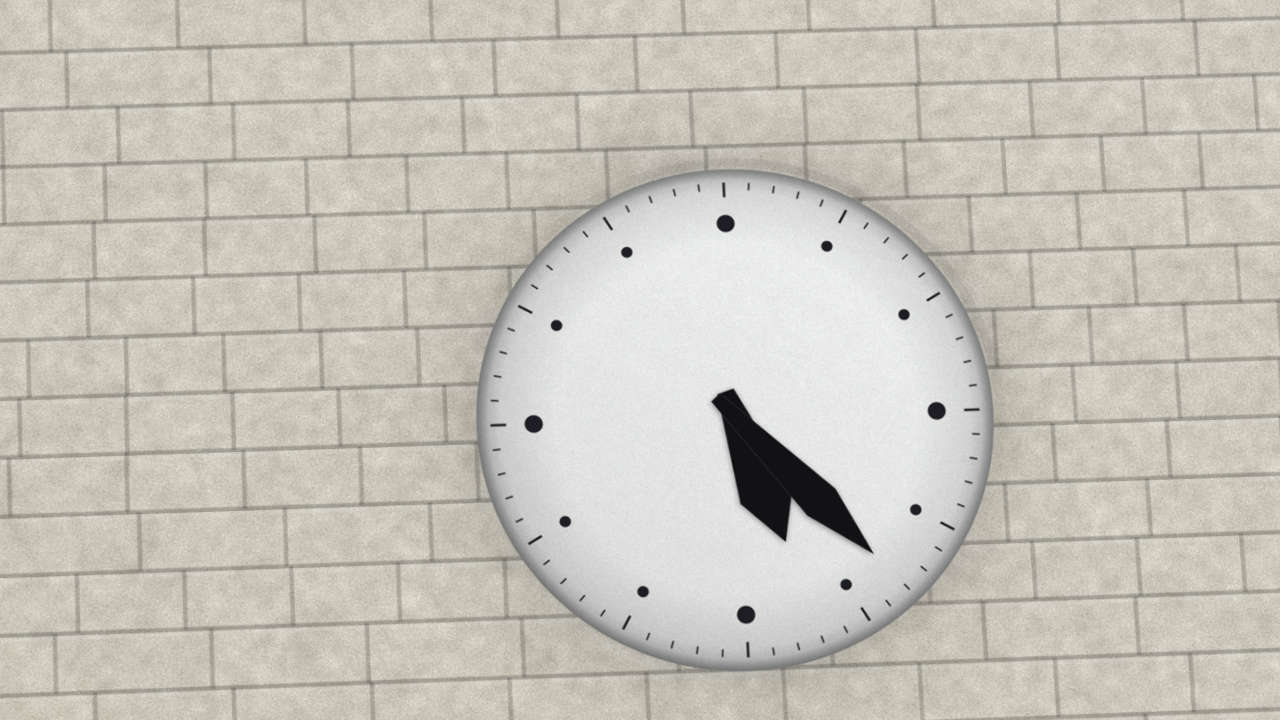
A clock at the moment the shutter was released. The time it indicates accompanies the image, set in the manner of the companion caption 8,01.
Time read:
5,23
